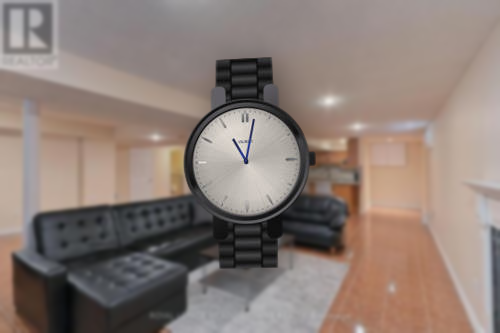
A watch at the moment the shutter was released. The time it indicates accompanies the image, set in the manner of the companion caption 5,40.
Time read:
11,02
